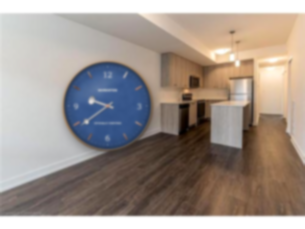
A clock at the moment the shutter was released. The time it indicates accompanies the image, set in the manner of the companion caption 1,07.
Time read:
9,39
